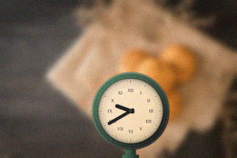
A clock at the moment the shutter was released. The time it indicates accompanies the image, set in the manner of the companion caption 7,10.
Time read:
9,40
